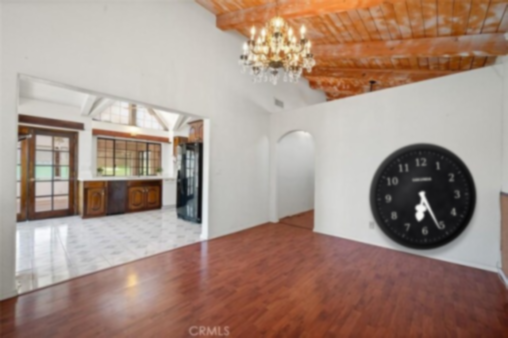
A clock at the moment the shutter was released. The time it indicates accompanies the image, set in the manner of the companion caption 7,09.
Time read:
6,26
